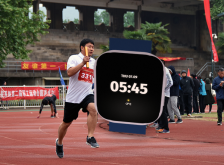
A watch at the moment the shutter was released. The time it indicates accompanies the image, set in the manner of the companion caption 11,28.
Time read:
5,45
